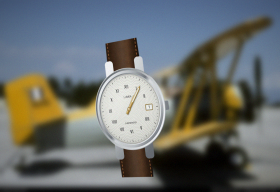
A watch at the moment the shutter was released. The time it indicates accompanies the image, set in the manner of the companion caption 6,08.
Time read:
1,06
